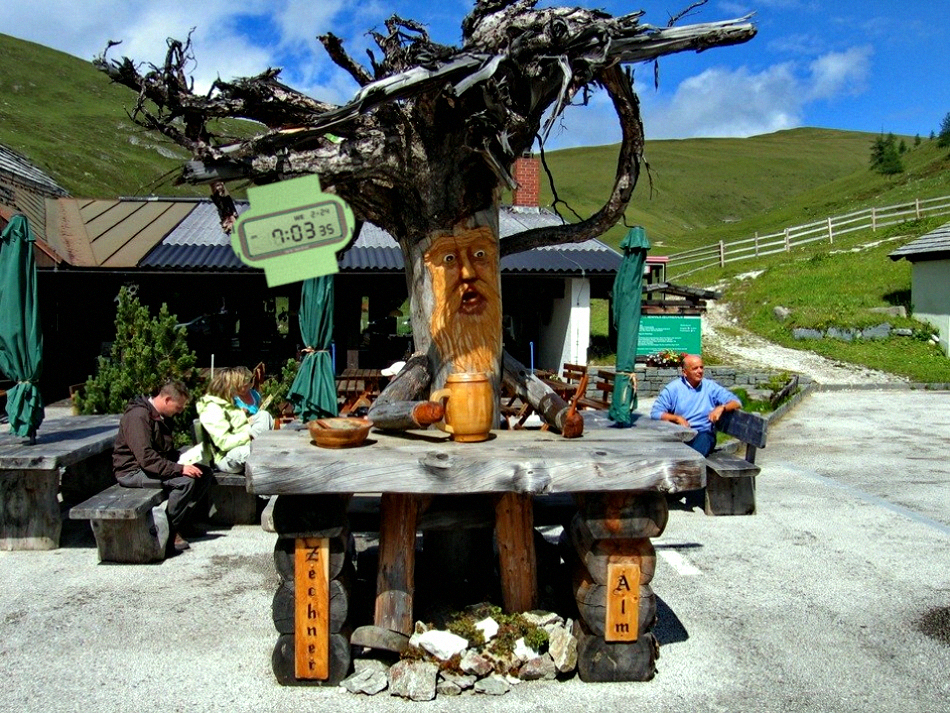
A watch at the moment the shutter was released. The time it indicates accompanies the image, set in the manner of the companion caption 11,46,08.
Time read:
7,03,35
